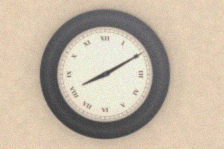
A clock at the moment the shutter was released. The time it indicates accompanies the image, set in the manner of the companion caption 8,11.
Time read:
8,10
